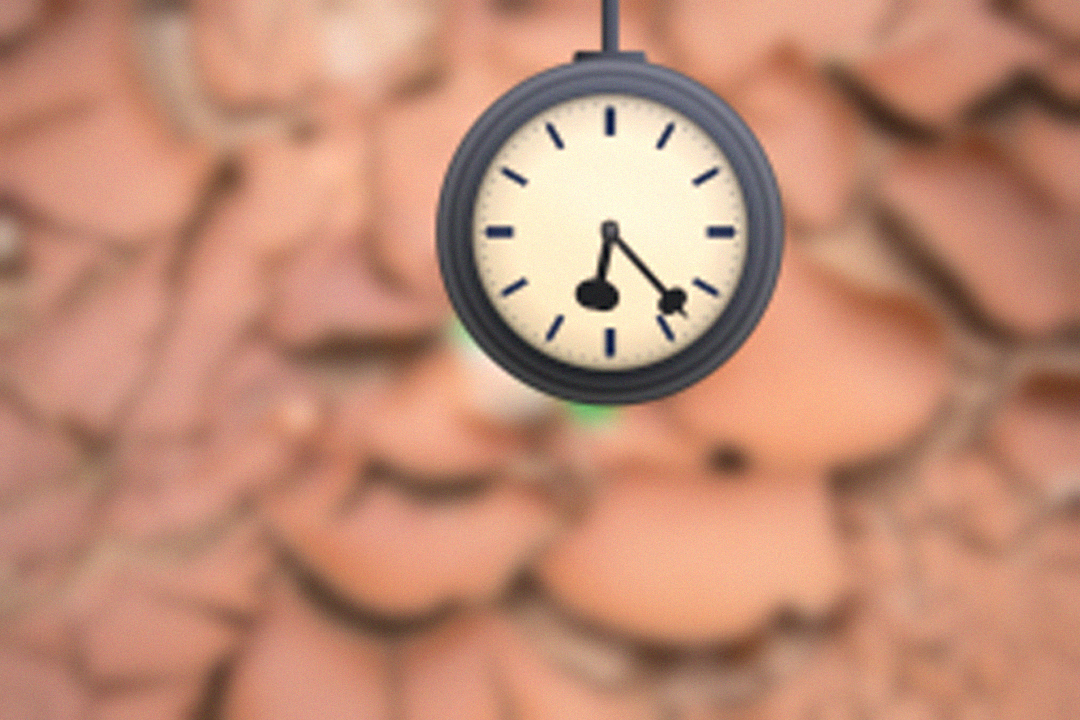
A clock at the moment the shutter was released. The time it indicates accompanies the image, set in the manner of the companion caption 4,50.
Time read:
6,23
